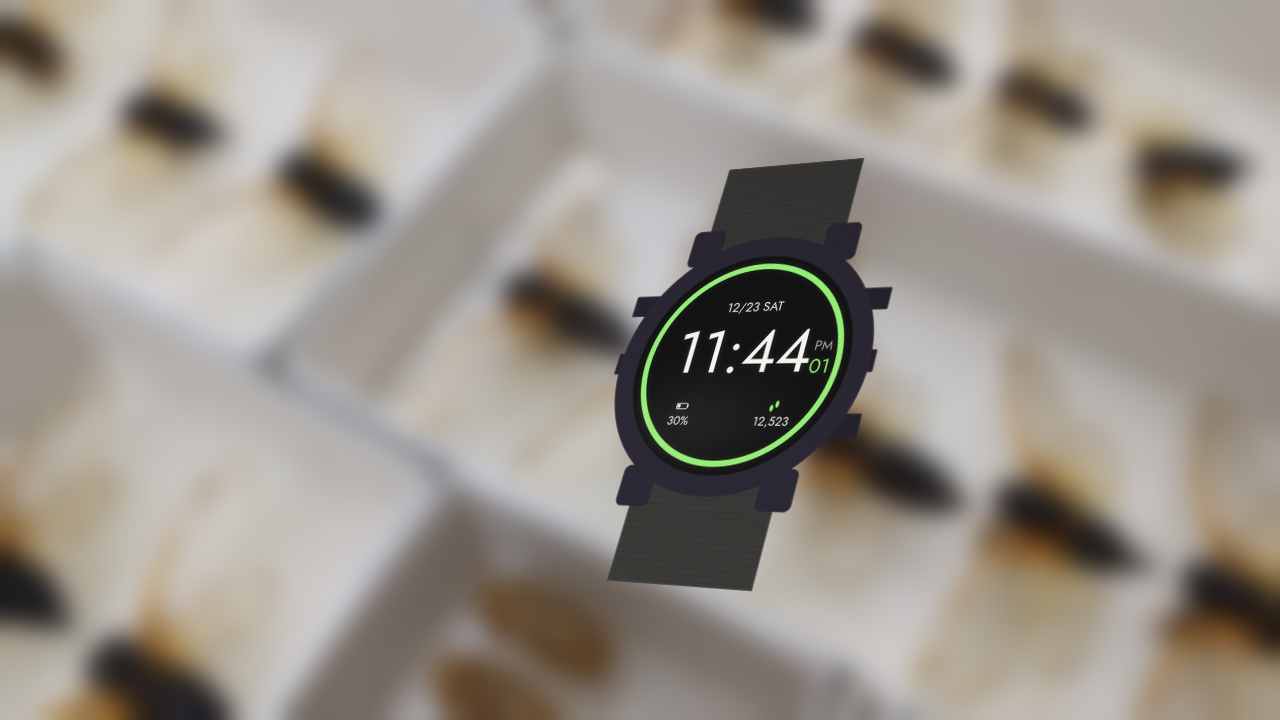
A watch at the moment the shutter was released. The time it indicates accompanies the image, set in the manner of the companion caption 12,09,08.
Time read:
11,44,01
